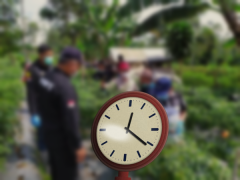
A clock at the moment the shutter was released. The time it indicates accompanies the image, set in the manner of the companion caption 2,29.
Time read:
12,21
